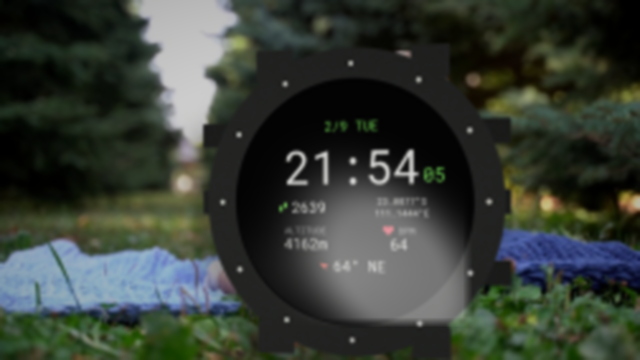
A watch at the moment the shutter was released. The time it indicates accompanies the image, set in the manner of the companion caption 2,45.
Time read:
21,54
